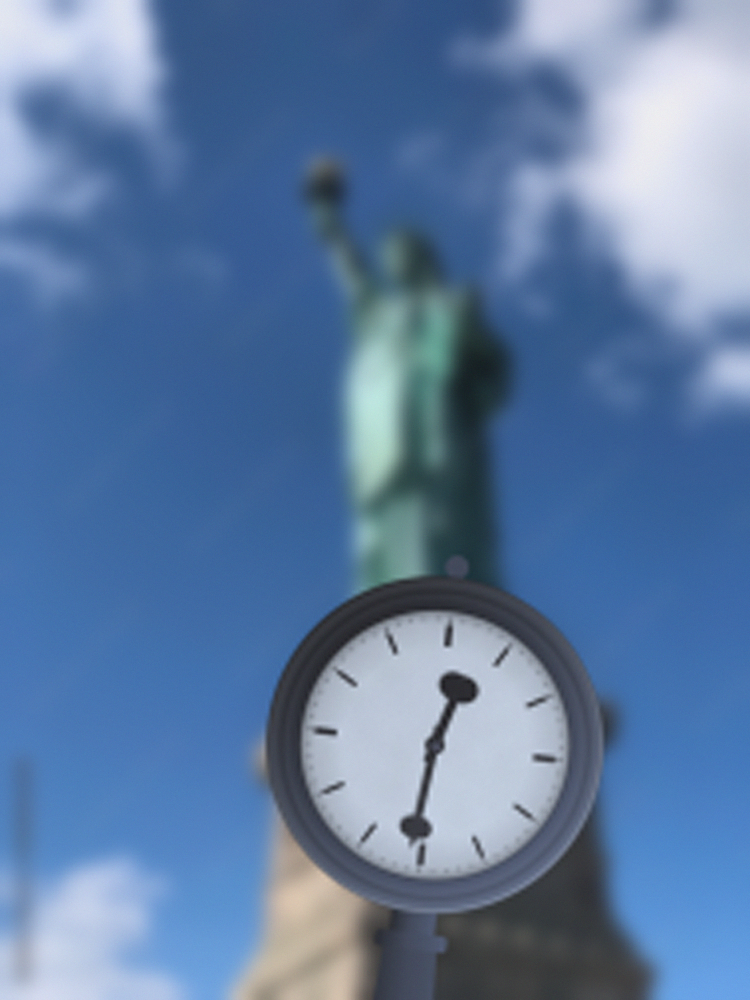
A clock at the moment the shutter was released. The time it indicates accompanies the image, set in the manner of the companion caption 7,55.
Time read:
12,31
